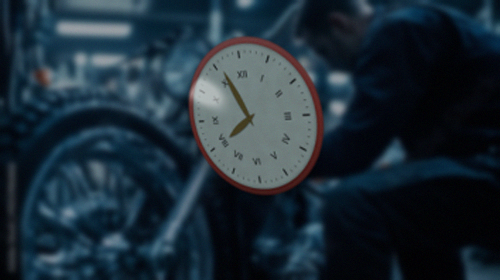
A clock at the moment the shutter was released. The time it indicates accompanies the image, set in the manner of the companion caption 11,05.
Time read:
7,56
